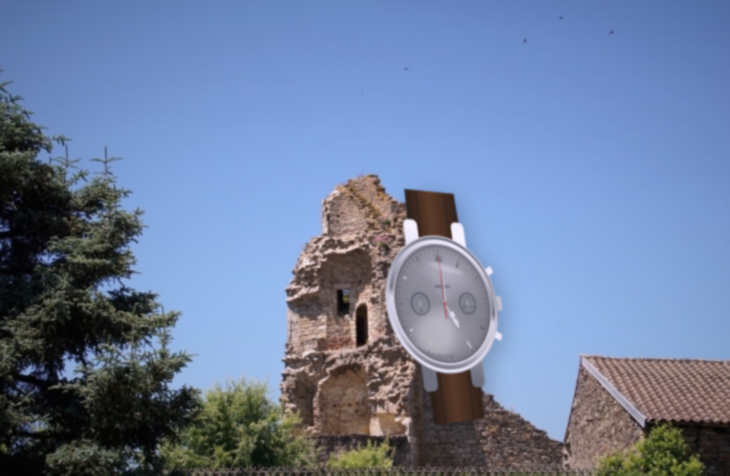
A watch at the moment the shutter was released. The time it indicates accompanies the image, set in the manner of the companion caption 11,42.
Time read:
5,01
